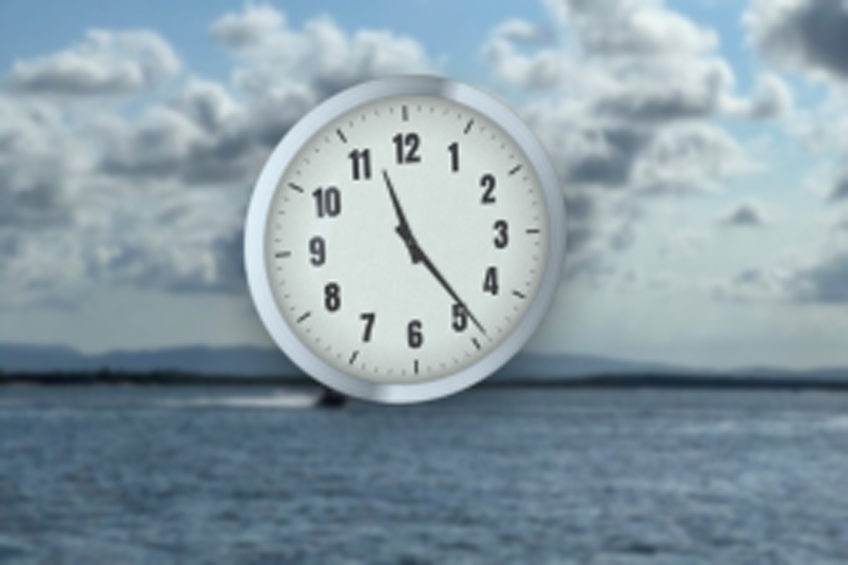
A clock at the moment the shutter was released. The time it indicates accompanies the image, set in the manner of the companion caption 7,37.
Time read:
11,24
